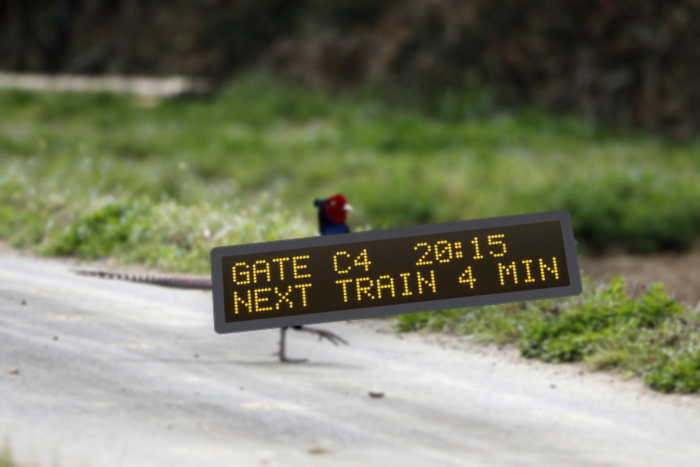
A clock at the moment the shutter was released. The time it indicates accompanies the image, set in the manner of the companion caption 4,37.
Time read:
20,15
